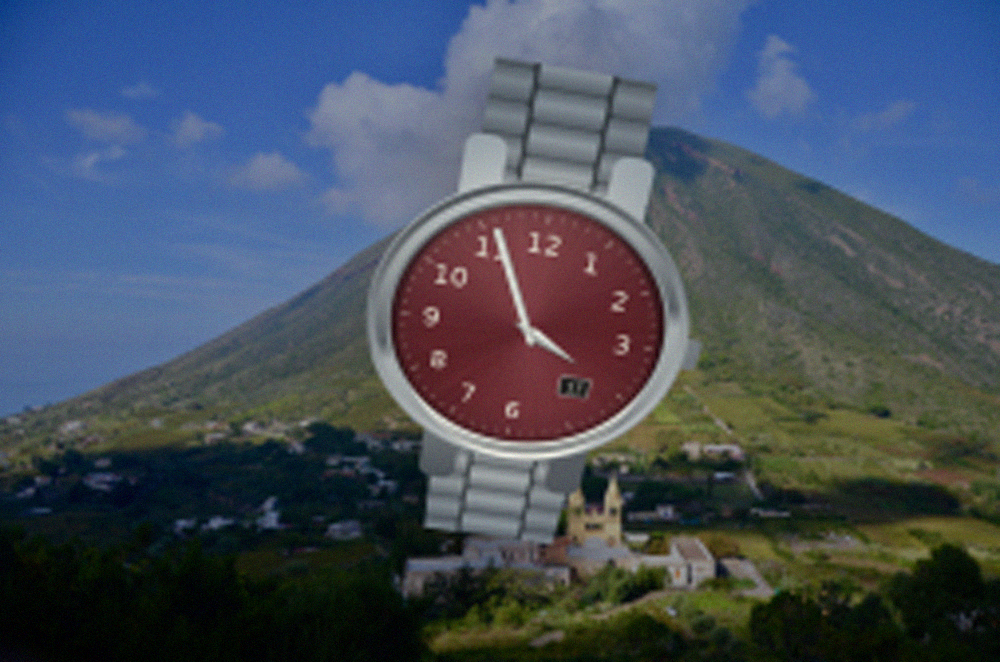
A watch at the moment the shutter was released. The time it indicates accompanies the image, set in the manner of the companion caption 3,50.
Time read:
3,56
